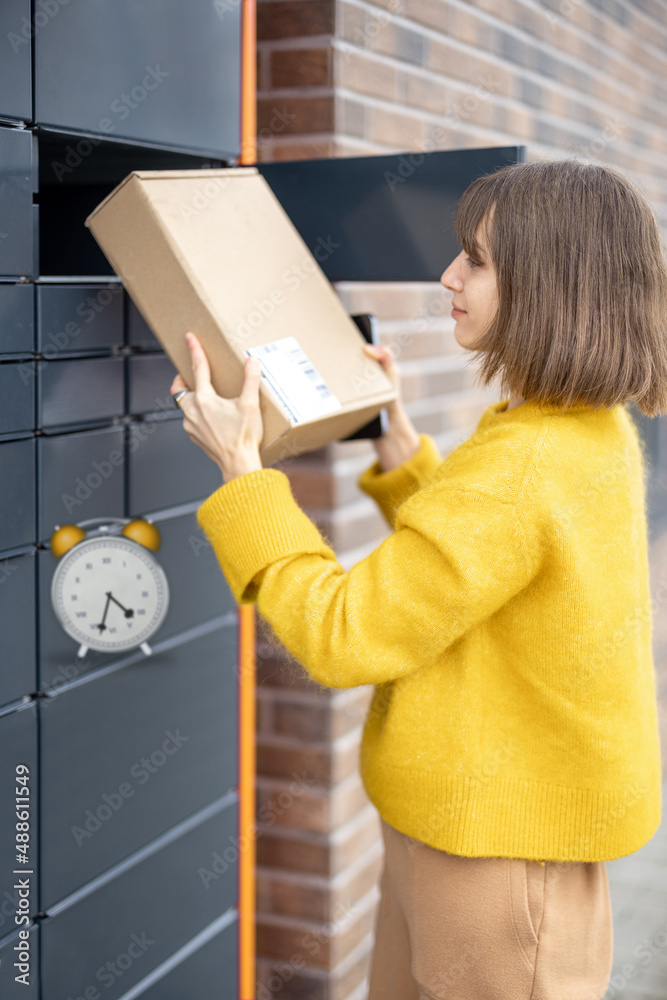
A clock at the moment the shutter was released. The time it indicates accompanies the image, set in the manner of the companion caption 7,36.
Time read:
4,33
